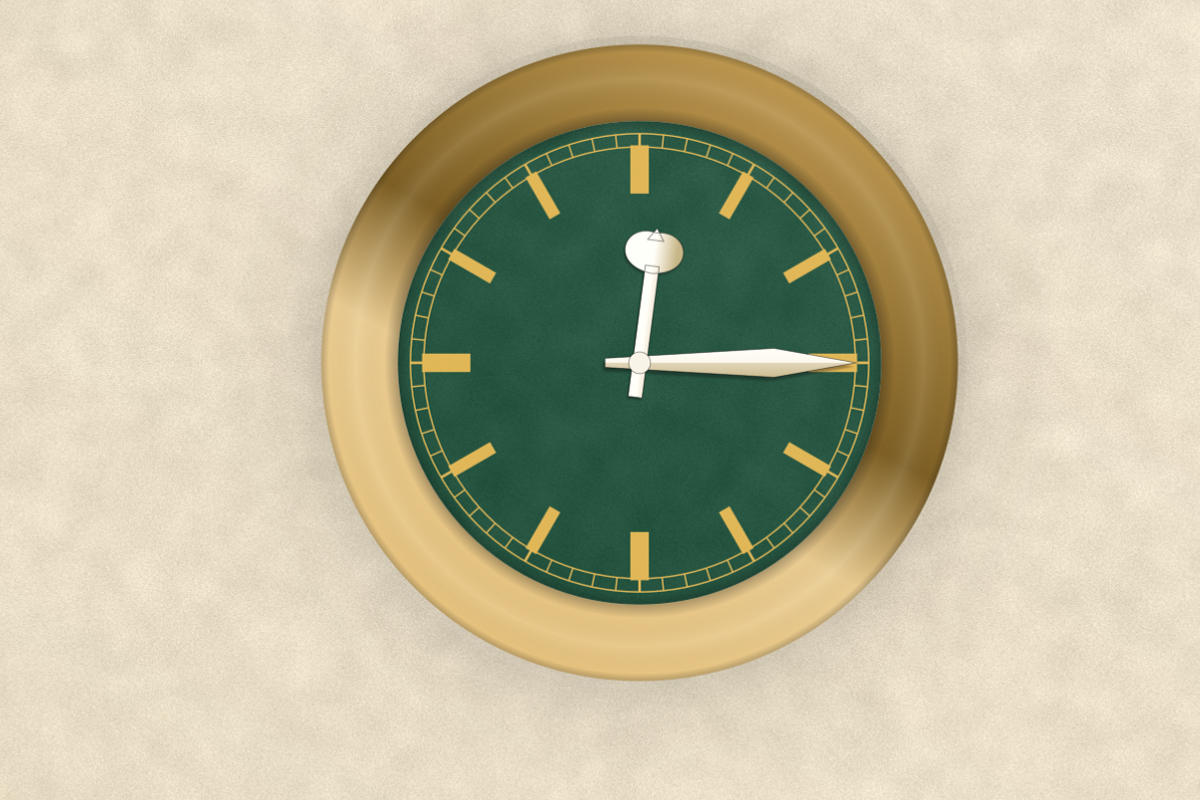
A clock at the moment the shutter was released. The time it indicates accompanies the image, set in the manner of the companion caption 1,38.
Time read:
12,15
